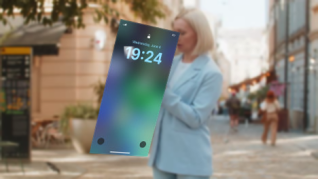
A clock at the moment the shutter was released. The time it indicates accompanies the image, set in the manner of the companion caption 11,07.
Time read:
19,24
